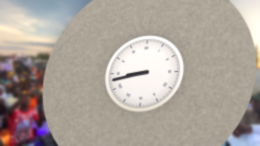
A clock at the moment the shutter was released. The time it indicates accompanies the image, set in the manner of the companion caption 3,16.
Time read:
8,43
